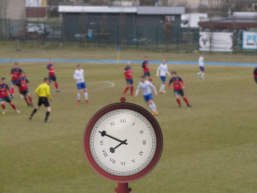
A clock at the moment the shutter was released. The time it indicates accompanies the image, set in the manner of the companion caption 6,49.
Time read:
7,49
